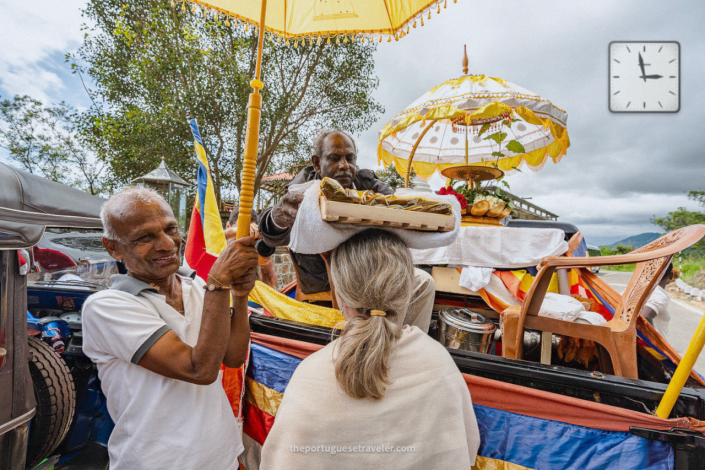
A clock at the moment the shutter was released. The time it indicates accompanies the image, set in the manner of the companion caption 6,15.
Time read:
2,58
